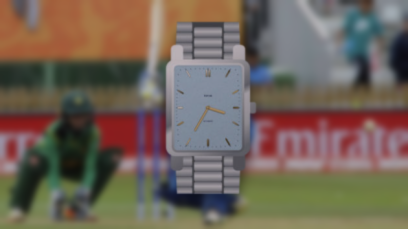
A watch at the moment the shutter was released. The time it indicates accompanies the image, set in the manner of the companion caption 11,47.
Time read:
3,35
